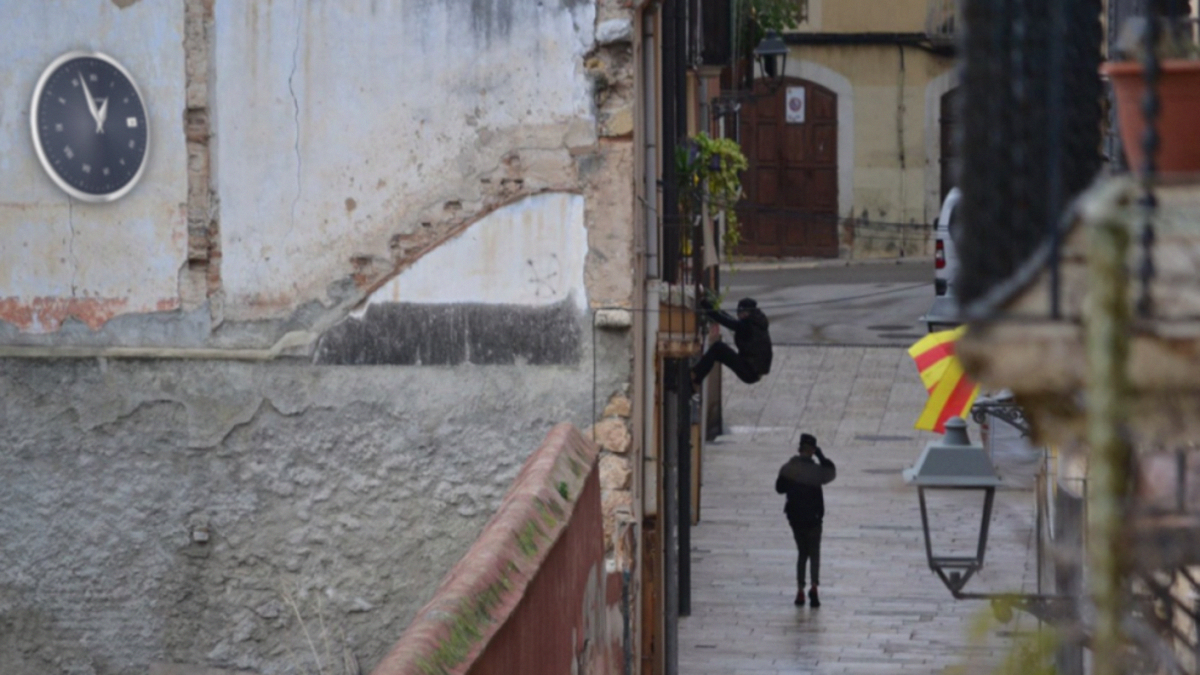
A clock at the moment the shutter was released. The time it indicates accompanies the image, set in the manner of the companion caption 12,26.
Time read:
12,57
